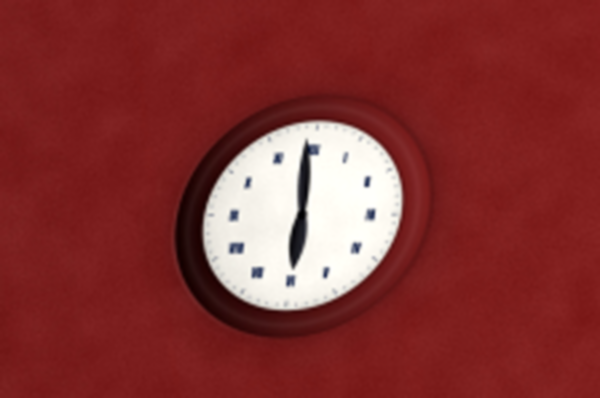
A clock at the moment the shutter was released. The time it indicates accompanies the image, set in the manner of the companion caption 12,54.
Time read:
5,59
